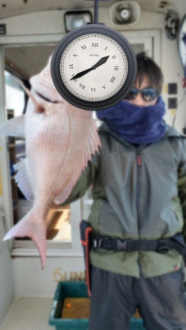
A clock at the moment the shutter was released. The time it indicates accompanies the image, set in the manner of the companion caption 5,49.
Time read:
1,40
